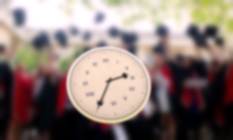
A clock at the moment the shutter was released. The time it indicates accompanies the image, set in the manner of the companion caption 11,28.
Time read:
2,35
